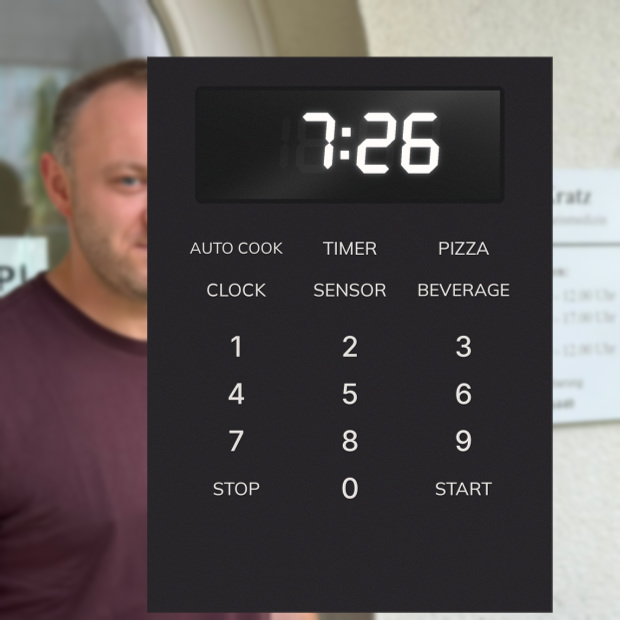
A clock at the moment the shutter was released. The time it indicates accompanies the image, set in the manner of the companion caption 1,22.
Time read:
7,26
